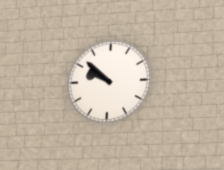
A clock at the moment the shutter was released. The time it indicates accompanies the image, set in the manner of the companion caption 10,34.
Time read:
9,52
